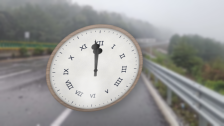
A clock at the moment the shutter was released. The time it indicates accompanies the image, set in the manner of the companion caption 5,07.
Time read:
11,59
